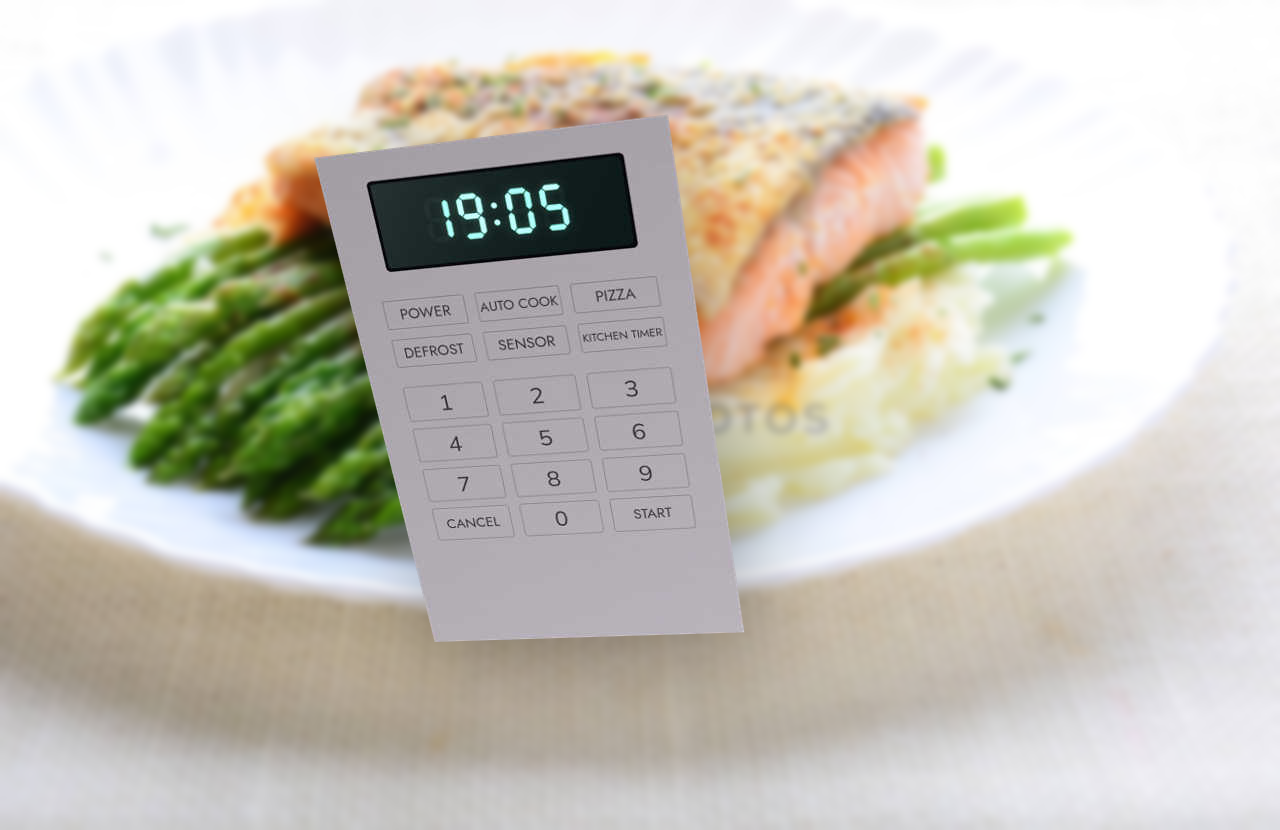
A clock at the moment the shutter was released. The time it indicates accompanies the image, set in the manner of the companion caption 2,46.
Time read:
19,05
